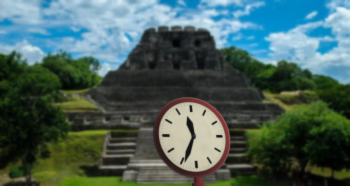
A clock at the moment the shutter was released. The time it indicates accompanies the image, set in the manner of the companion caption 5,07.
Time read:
11,34
